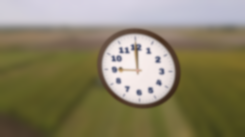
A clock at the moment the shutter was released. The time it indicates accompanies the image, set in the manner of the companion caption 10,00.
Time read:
9,00
